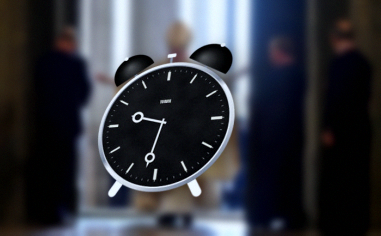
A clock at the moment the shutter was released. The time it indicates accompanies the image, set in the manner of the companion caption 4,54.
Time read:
9,32
